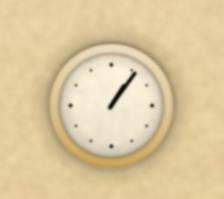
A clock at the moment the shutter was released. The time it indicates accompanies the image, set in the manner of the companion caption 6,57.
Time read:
1,06
